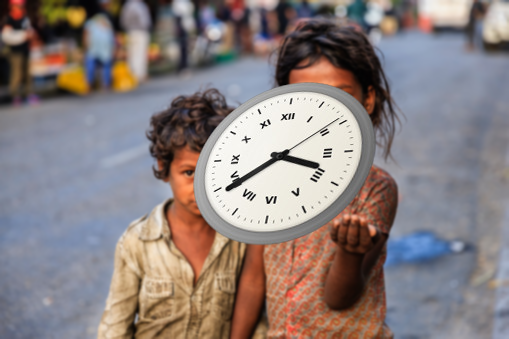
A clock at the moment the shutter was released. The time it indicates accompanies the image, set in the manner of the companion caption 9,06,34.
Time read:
3,39,09
